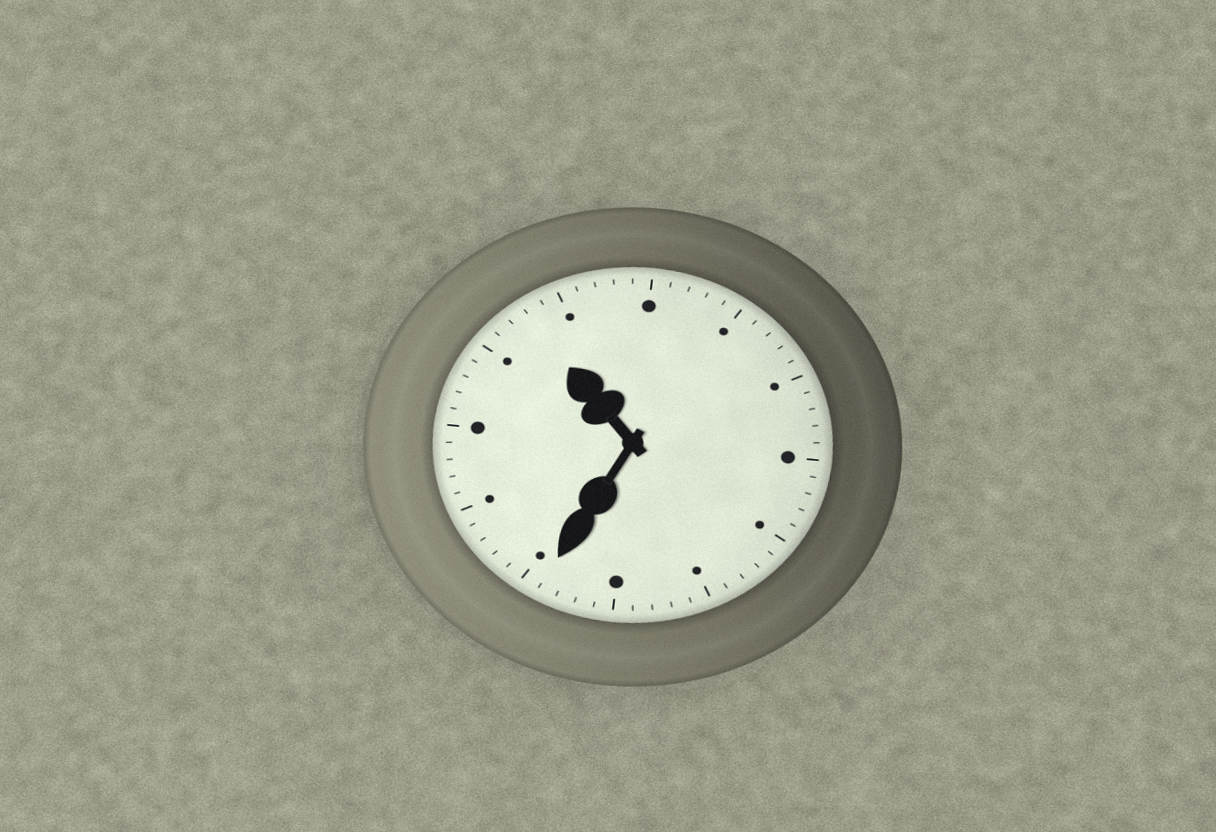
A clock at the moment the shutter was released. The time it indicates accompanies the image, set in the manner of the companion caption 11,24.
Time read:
10,34
